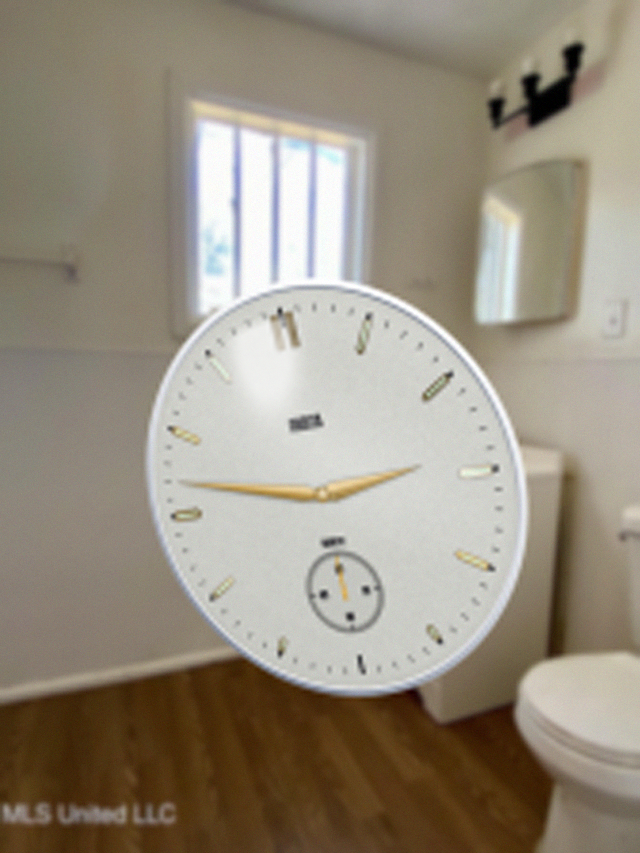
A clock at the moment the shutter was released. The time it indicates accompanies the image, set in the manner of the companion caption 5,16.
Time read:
2,47
